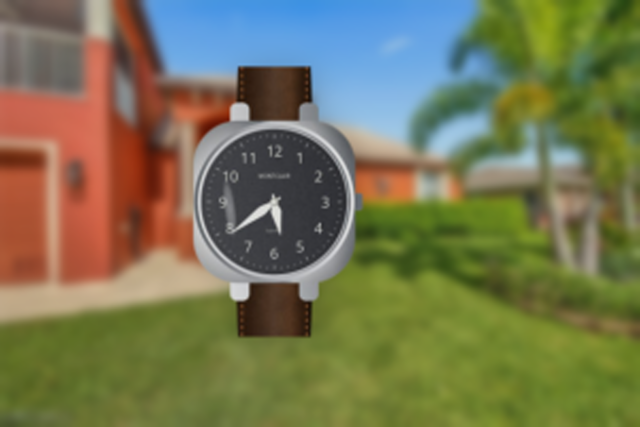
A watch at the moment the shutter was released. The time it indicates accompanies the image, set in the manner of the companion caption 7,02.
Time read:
5,39
